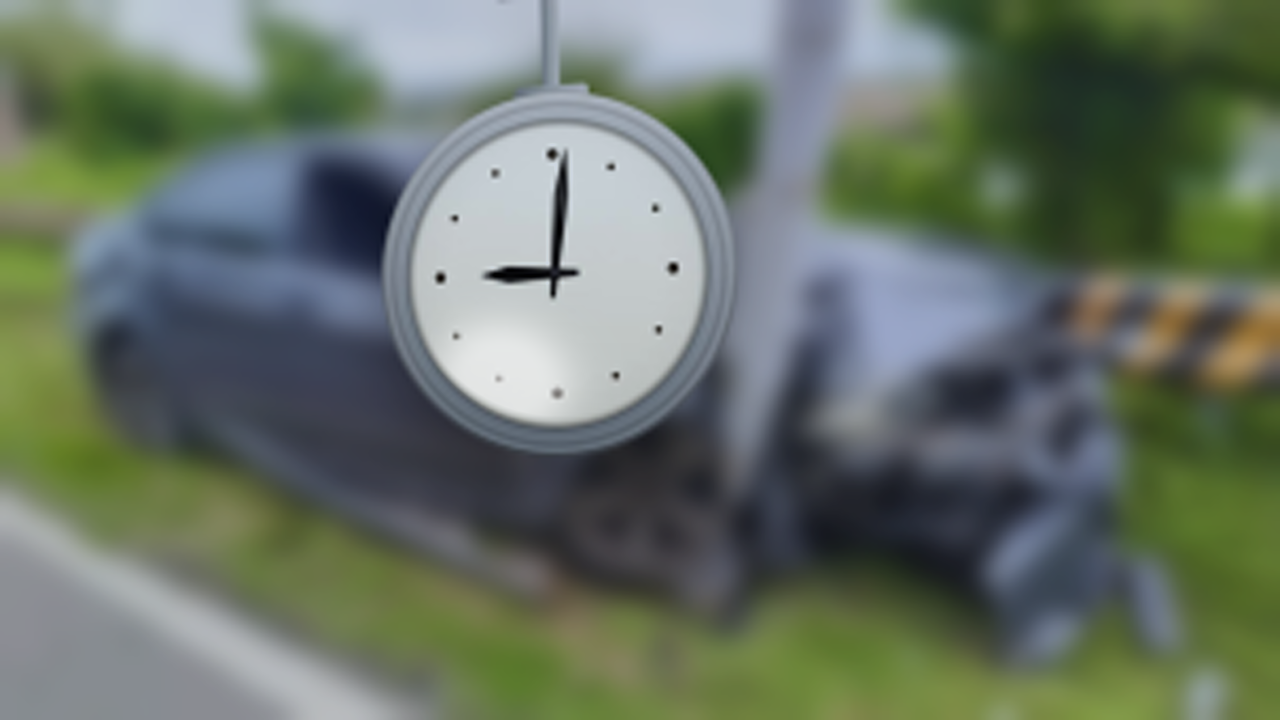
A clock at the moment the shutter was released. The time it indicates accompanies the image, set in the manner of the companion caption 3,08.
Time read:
9,01
